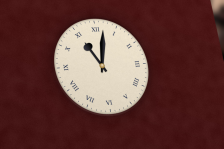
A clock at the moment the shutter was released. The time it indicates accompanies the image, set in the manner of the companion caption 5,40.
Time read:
11,02
